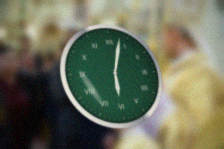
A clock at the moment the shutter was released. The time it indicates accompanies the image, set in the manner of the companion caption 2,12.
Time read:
6,03
